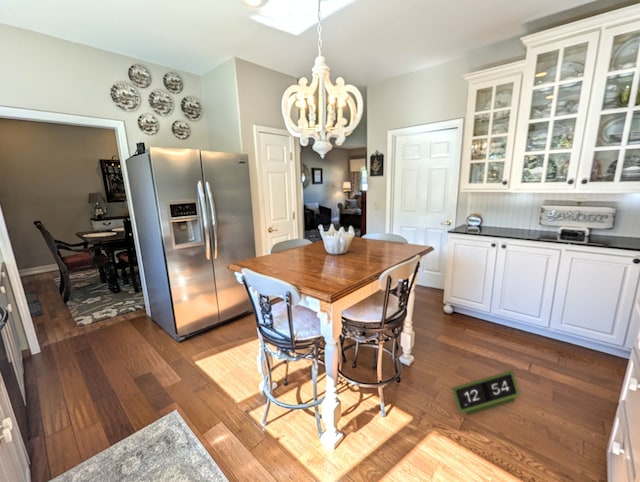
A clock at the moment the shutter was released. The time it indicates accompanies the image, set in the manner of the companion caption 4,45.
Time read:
12,54
